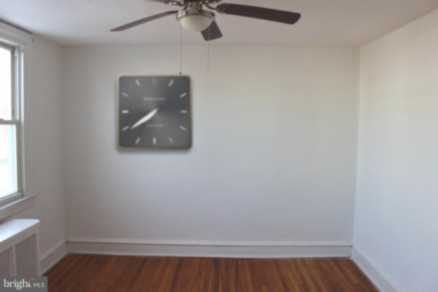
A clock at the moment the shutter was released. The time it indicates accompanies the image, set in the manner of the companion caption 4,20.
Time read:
7,39
